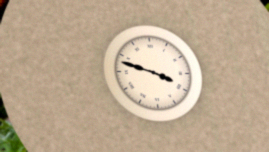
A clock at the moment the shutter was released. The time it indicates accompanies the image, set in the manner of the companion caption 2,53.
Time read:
3,48
